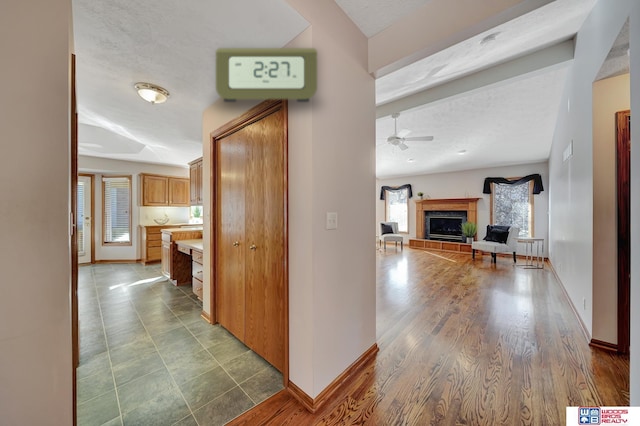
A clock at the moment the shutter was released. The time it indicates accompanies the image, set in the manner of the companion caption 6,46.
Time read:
2,27
